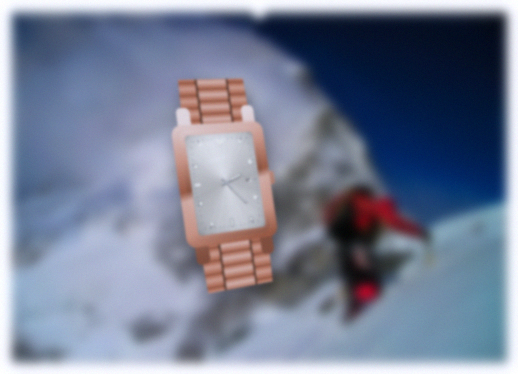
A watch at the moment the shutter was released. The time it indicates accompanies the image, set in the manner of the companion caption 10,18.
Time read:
2,23
